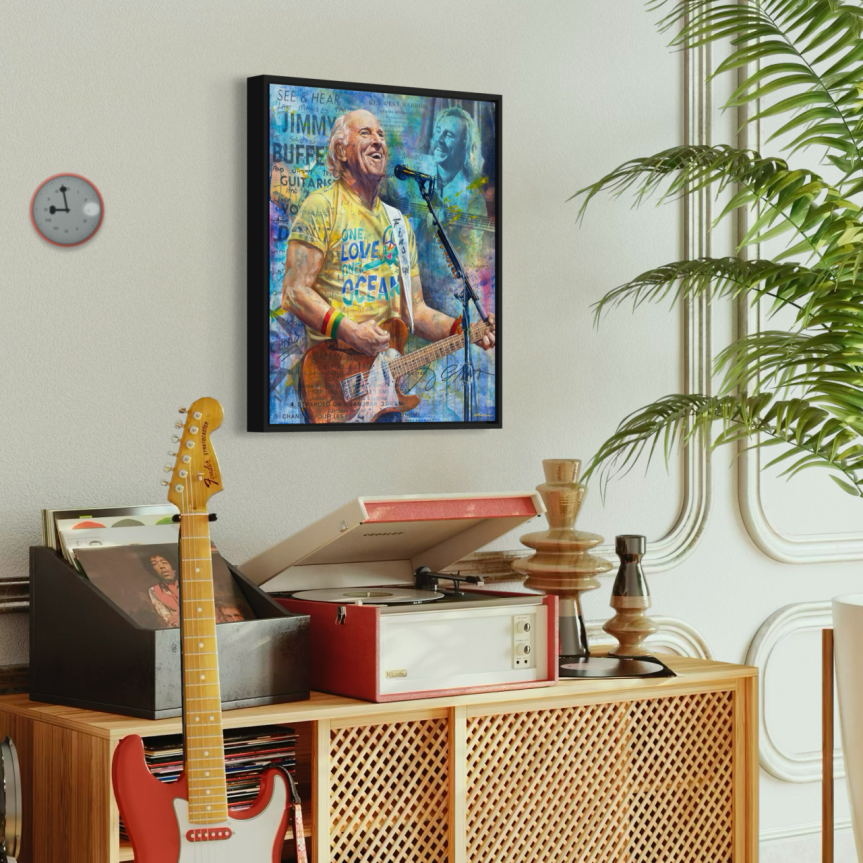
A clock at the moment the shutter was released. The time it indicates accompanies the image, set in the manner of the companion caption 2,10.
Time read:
8,58
